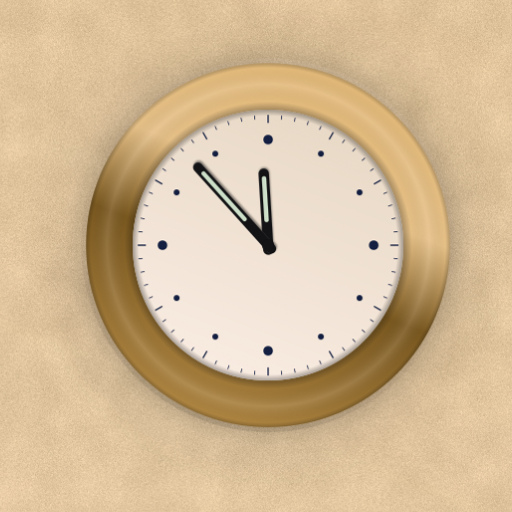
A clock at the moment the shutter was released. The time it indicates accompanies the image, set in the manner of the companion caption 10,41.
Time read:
11,53
